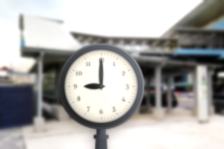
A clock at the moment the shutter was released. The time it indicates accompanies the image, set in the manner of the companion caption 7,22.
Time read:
9,00
